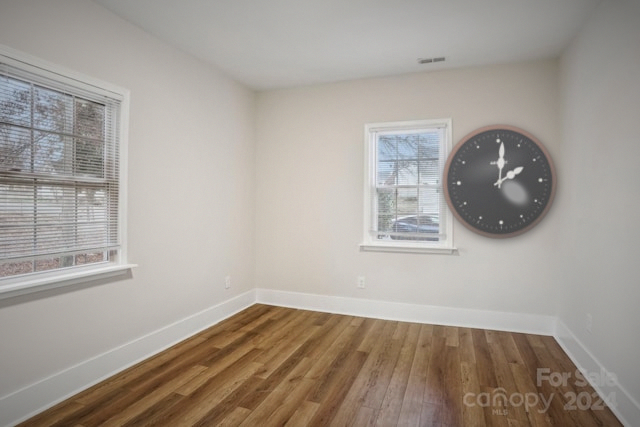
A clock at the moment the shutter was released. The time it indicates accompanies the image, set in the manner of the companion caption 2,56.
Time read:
2,01
